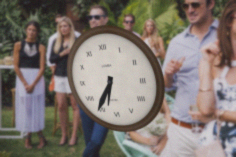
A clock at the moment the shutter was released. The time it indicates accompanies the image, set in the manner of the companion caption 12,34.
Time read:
6,36
